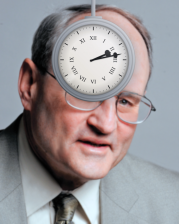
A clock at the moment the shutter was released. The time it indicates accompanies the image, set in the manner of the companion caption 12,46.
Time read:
2,13
